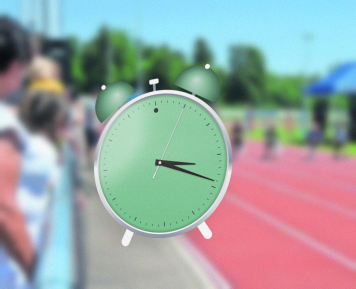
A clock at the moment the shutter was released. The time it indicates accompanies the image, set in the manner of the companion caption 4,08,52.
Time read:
3,19,05
